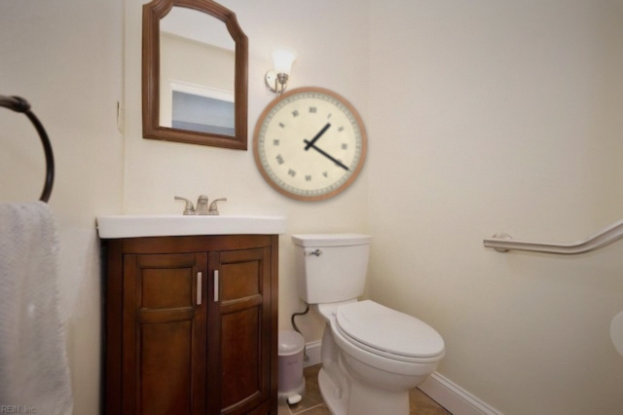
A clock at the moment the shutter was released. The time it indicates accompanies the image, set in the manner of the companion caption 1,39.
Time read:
1,20
